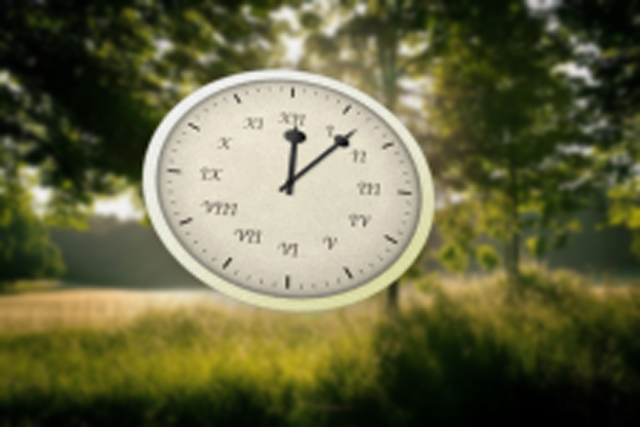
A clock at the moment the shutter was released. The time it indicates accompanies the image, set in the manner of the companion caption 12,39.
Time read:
12,07
